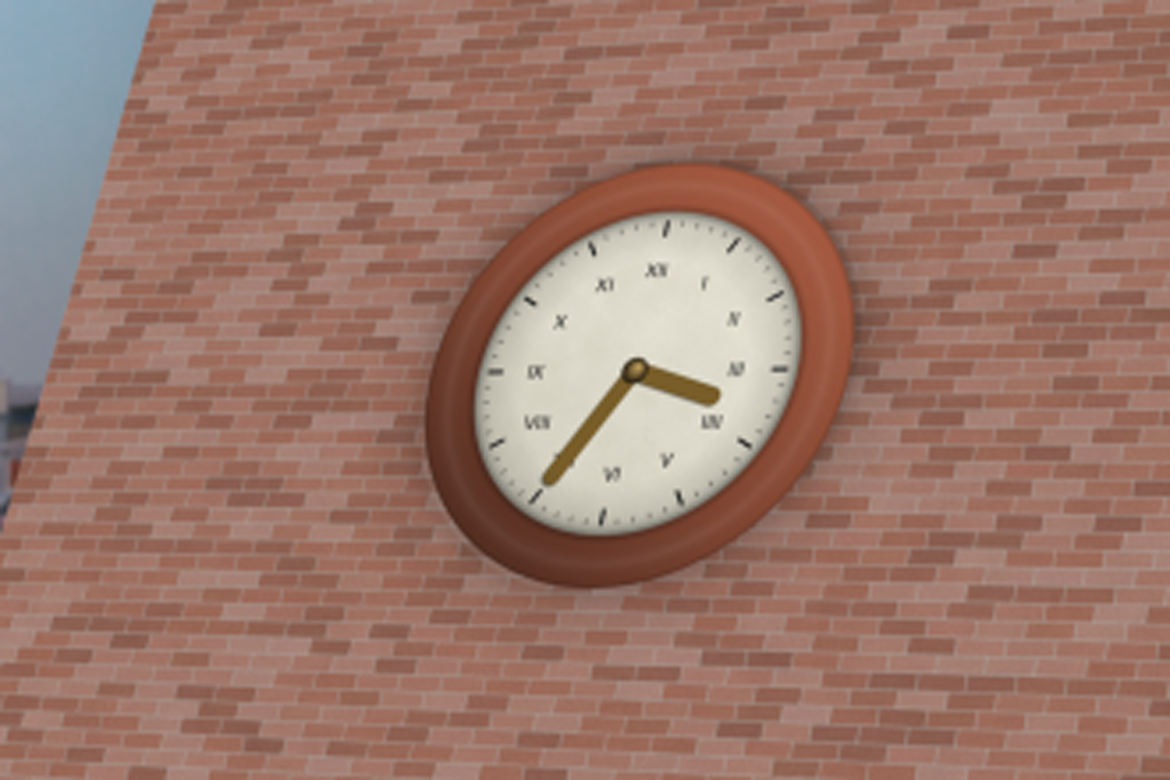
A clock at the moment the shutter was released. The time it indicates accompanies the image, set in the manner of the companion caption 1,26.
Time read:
3,35
